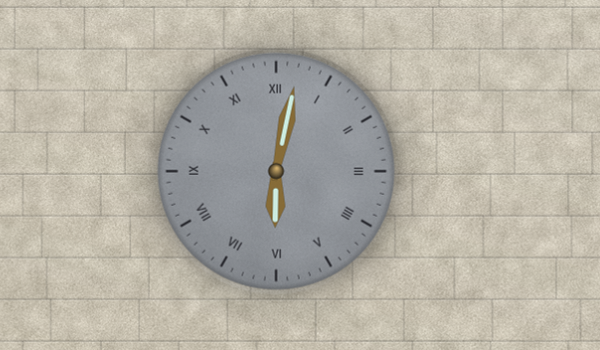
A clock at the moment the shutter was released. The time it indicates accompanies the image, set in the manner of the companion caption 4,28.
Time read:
6,02
